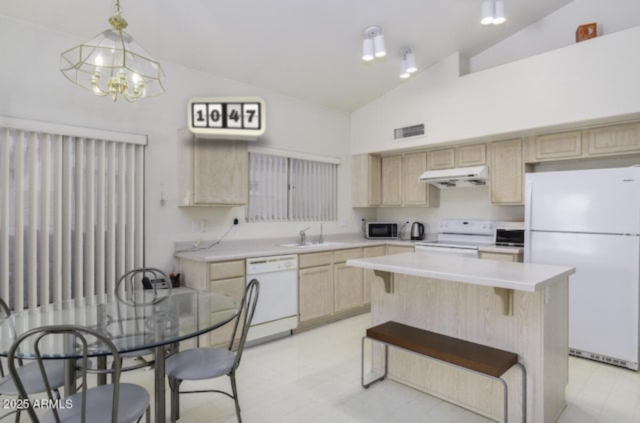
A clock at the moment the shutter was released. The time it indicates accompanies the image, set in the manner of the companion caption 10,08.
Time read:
10,47
